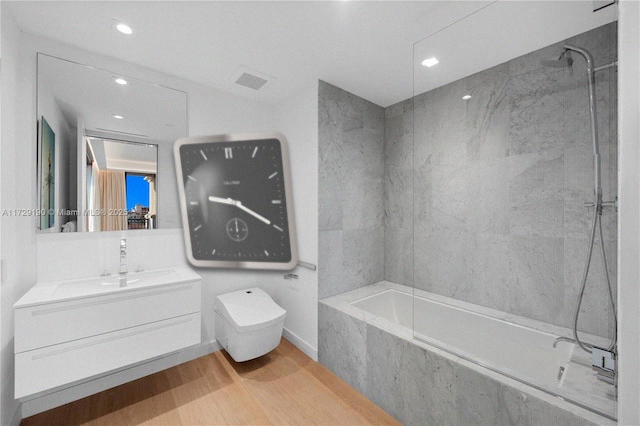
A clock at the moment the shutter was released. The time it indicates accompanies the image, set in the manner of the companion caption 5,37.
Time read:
9,20
